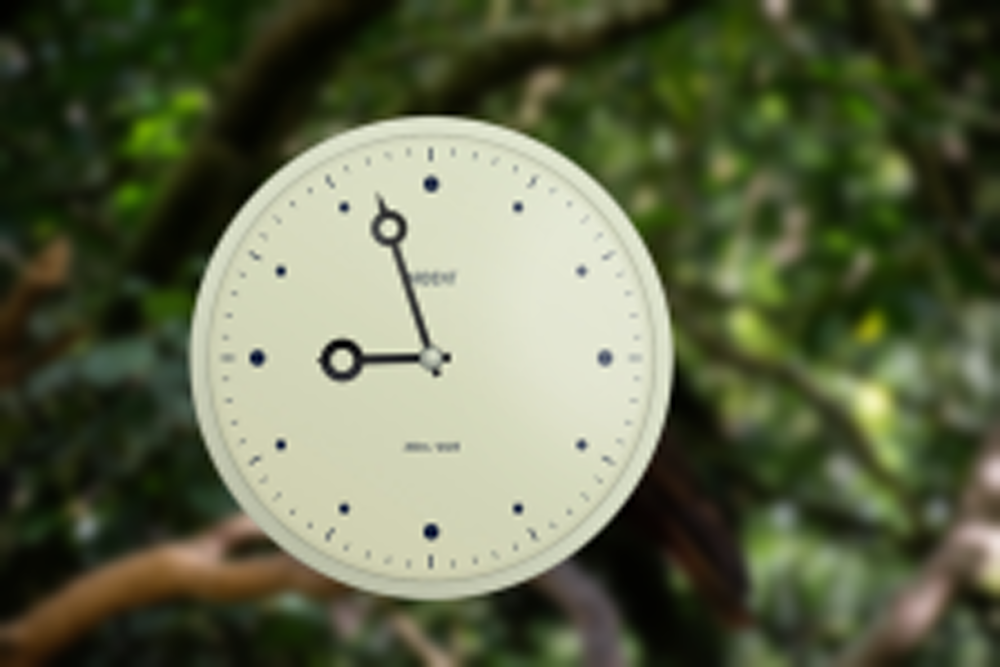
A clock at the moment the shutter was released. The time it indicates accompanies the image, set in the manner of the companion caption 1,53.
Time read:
8,57
